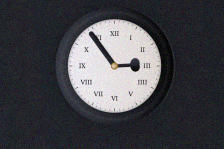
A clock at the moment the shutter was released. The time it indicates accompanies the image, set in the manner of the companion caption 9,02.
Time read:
2,54
